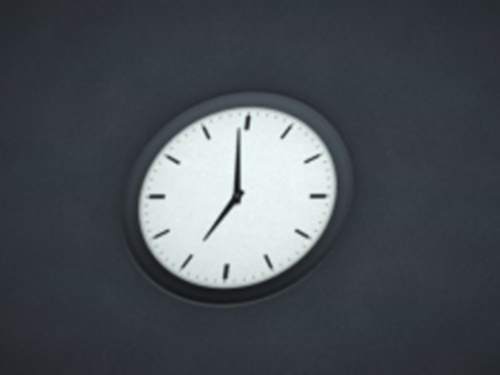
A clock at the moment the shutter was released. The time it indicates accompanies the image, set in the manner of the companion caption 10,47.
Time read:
6,59
